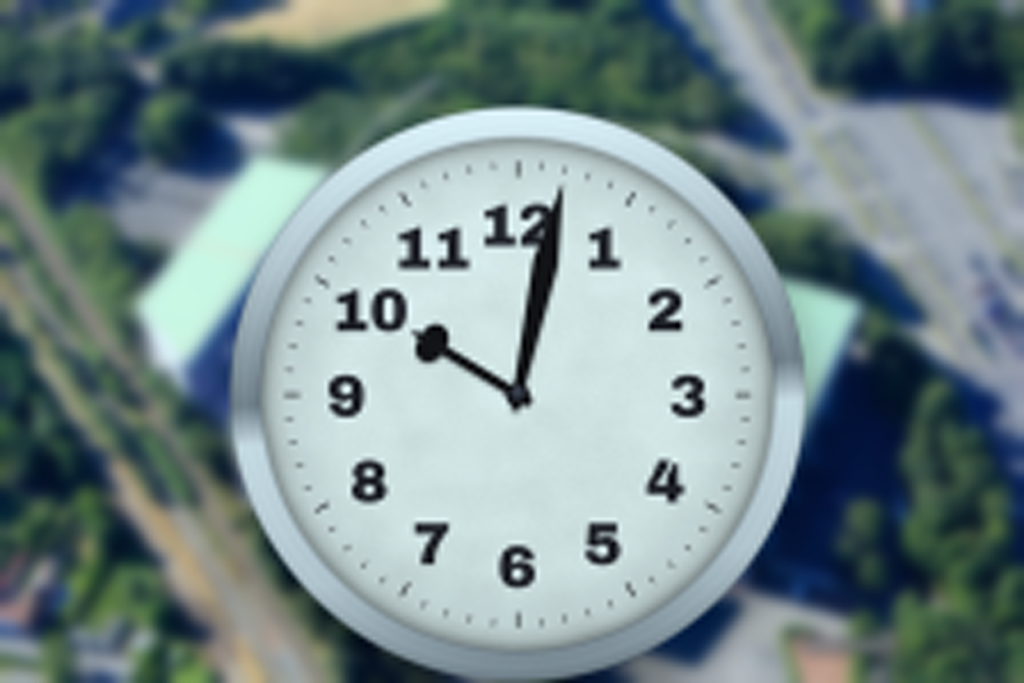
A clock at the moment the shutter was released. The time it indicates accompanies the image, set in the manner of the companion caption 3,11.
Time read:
10,02
